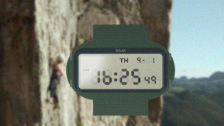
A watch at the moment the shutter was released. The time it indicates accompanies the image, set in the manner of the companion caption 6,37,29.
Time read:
16,25,49
